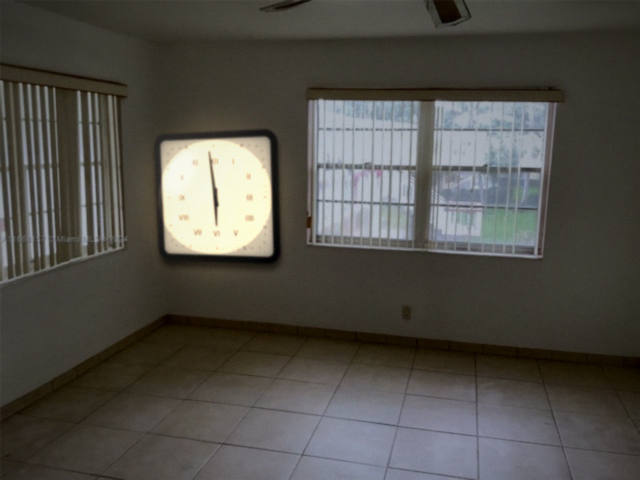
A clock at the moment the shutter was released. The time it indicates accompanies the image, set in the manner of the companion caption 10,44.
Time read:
5,59
